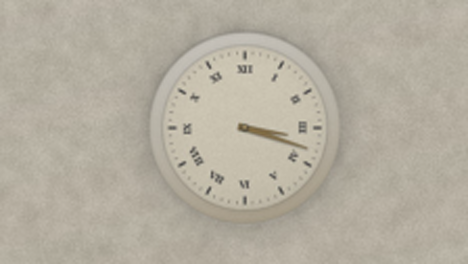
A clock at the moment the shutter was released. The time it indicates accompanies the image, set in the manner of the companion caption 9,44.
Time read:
3,18
